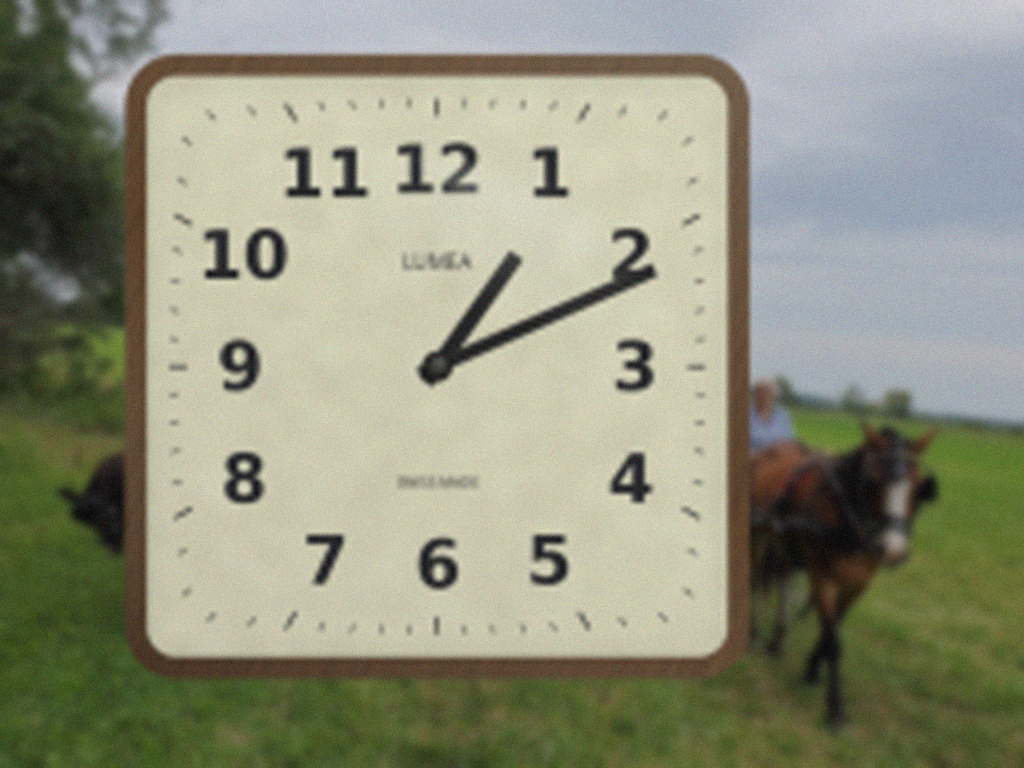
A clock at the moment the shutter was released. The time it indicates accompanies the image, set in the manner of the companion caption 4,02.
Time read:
1,11
